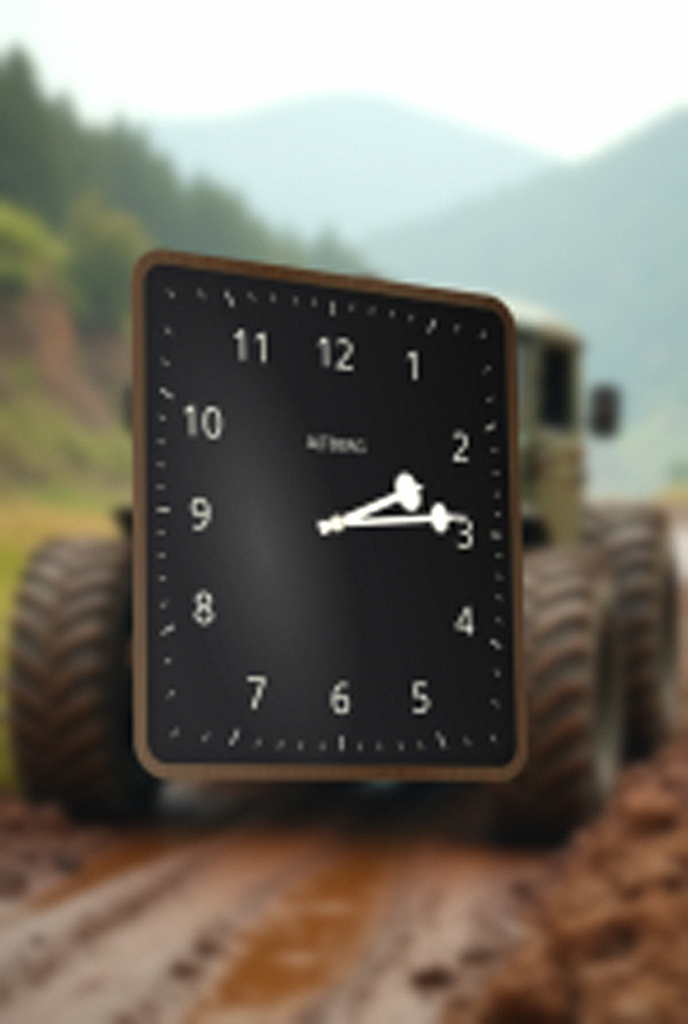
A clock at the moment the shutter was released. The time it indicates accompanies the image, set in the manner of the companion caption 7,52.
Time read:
2,14
